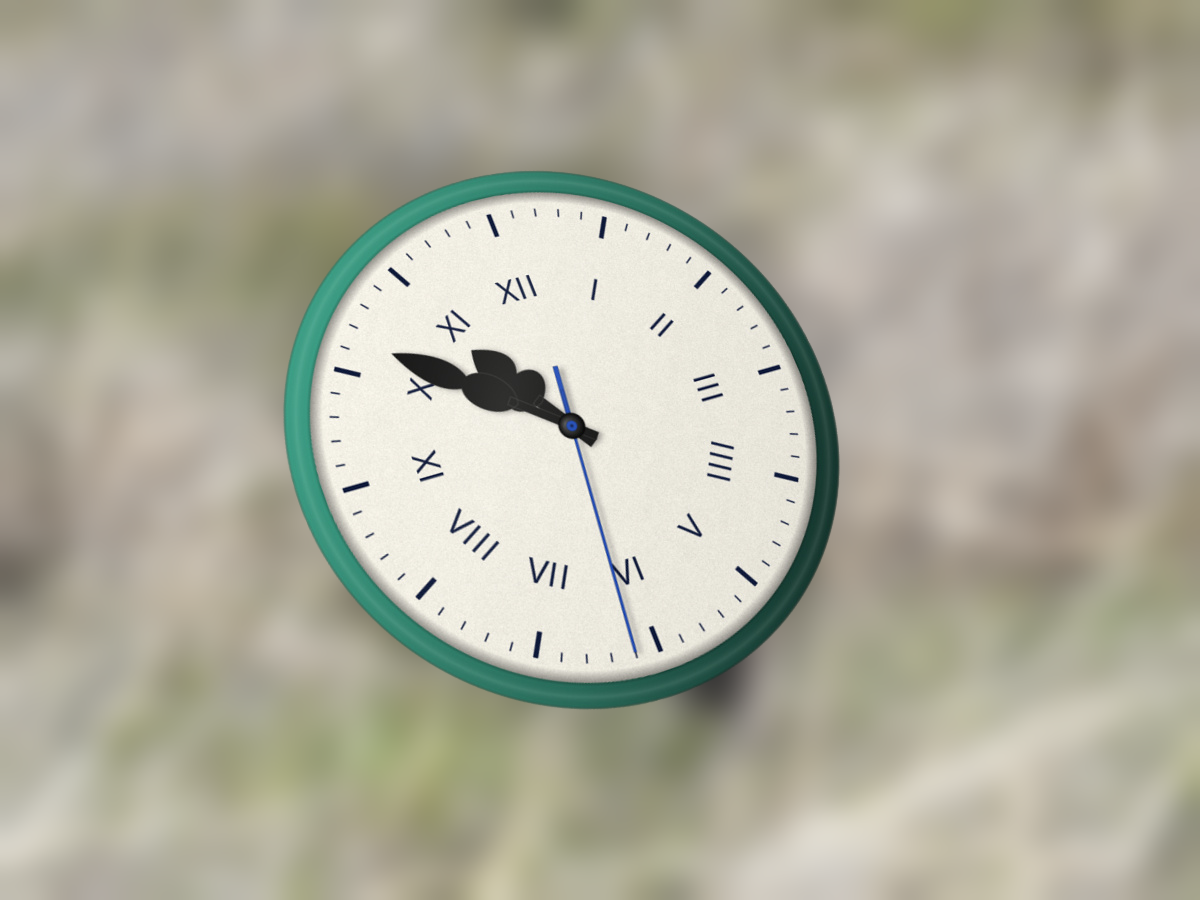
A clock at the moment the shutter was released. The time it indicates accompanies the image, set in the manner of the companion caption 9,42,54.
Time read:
10,51,31
